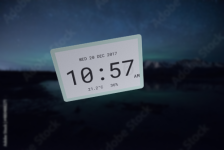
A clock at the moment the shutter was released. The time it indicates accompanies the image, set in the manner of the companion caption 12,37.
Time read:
10,57
